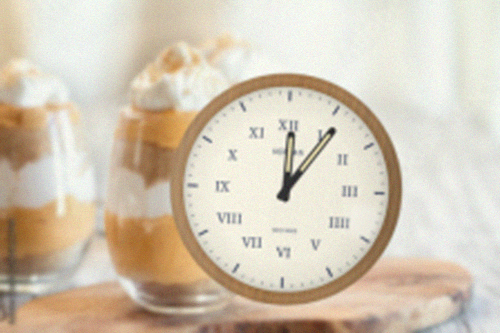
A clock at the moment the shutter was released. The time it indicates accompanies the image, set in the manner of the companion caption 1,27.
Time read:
12,06
